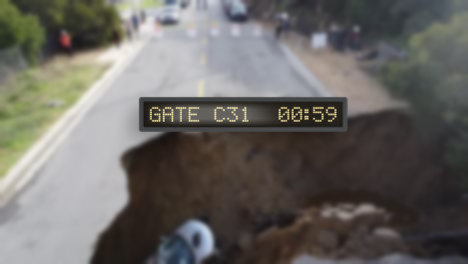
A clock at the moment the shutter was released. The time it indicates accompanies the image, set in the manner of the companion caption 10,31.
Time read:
0,59
